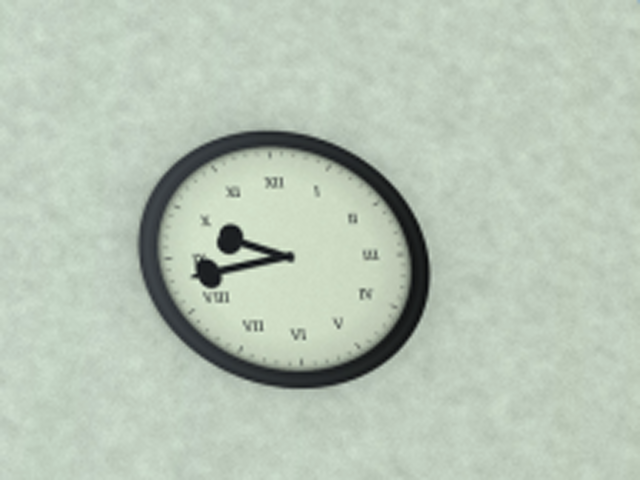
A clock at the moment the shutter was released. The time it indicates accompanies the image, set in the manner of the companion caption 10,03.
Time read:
9,43
